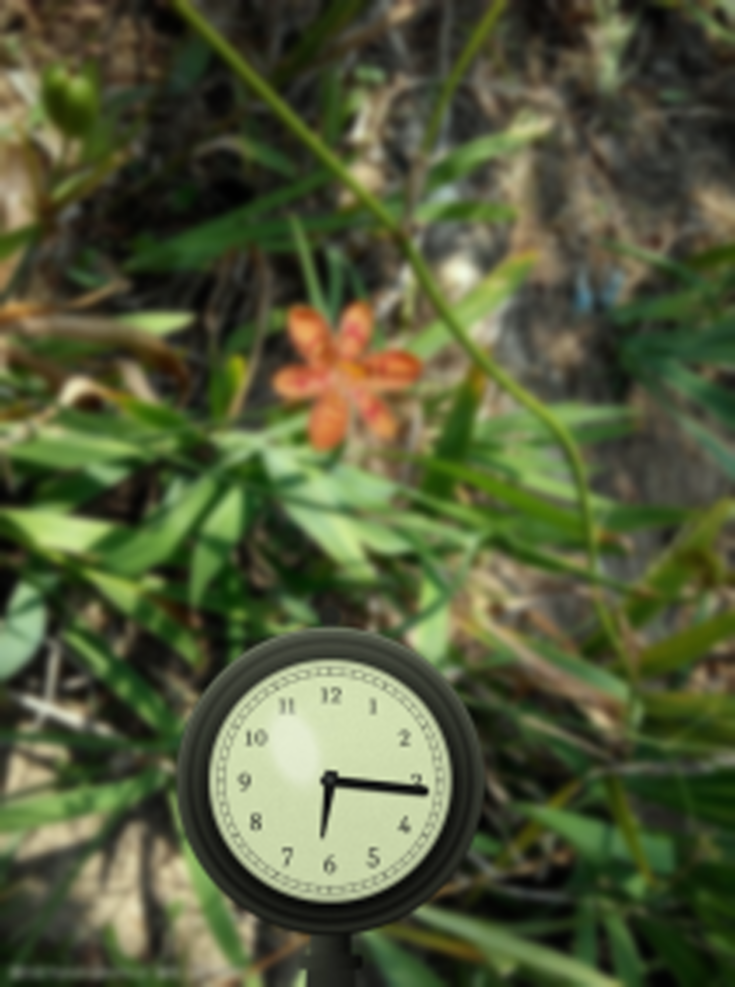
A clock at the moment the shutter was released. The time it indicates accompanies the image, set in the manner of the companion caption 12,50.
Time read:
6,16
